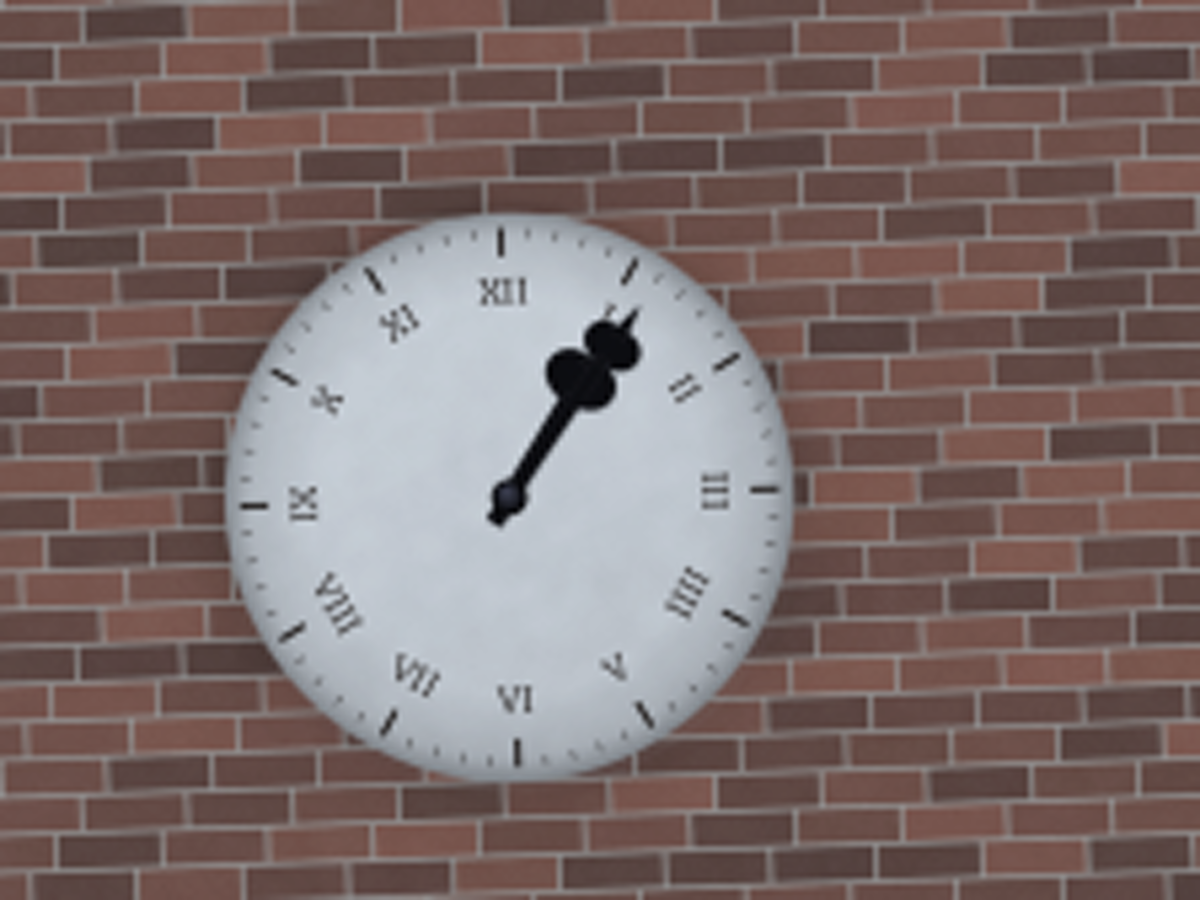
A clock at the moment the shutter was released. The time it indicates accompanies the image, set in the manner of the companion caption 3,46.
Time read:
1,06
